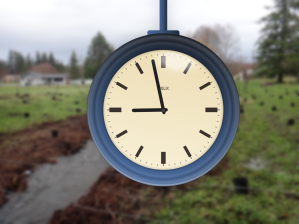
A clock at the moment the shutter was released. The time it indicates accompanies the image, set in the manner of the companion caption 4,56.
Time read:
8,58
